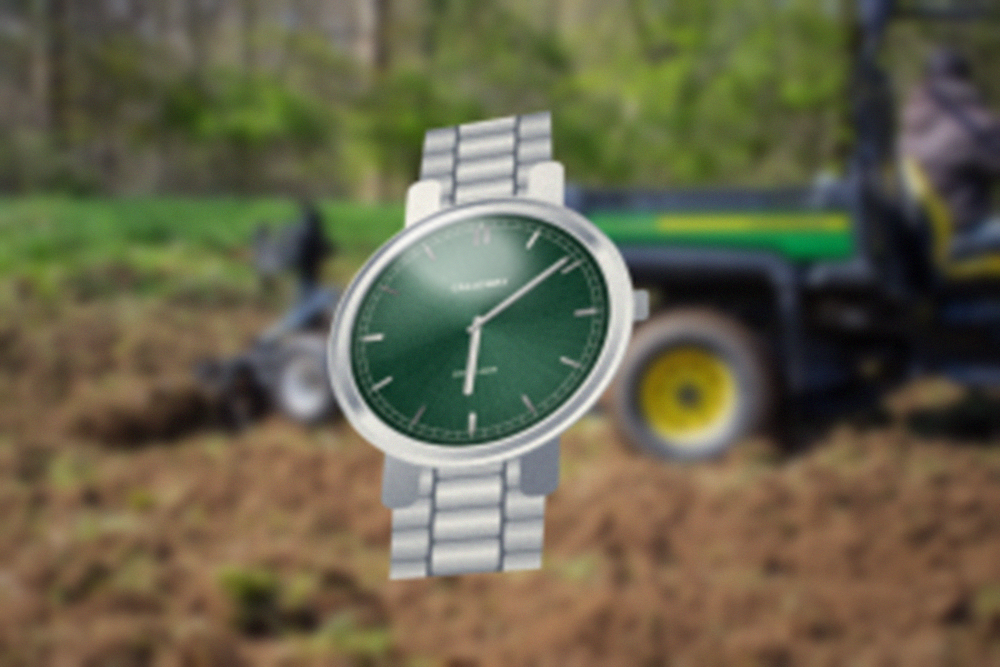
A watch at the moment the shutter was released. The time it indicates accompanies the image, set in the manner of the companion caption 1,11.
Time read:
6,09
